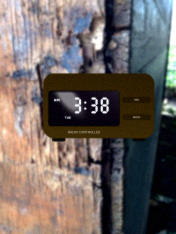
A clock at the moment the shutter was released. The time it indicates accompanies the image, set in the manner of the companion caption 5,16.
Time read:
3,38
